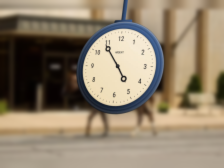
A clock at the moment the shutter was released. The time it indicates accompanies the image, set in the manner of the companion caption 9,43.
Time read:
4,54
